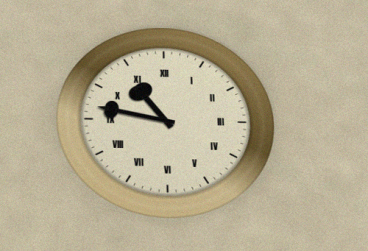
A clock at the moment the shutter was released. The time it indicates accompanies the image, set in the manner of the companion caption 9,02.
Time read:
10,47
